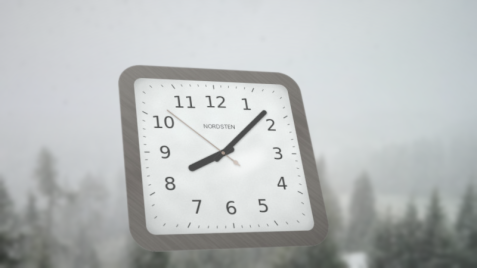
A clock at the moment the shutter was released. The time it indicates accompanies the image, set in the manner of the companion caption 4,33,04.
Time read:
8,07,52
